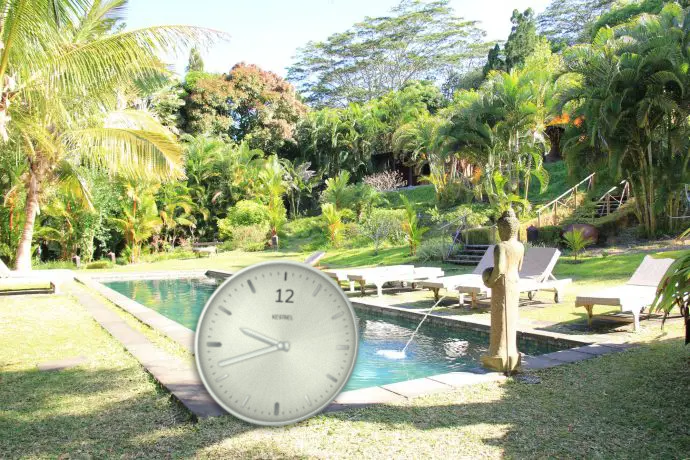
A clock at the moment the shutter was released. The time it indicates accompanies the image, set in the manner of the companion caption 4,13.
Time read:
9,42
